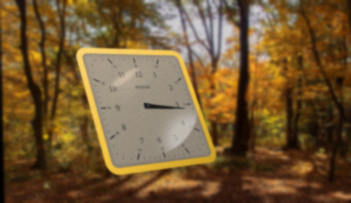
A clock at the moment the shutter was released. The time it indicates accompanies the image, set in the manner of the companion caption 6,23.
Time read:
3,16
